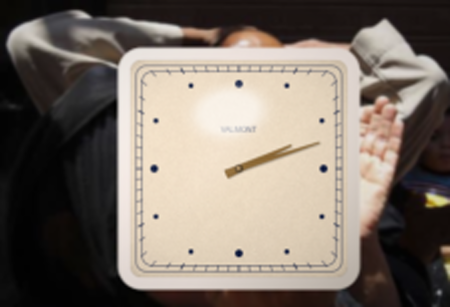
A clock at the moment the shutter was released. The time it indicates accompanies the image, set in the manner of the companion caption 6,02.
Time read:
2,12
